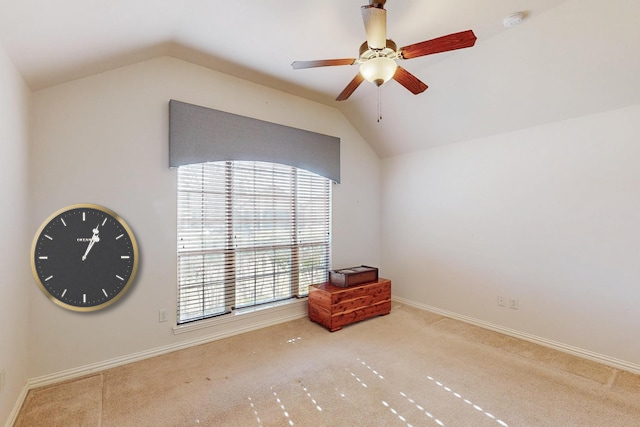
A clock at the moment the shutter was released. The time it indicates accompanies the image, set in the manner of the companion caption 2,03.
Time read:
1,04
